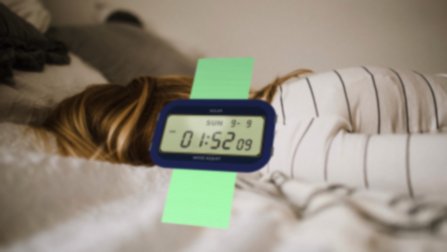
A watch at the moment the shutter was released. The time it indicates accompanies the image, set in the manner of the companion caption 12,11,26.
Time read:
1,52,09
